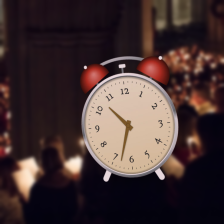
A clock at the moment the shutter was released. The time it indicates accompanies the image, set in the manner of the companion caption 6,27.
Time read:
10,33
